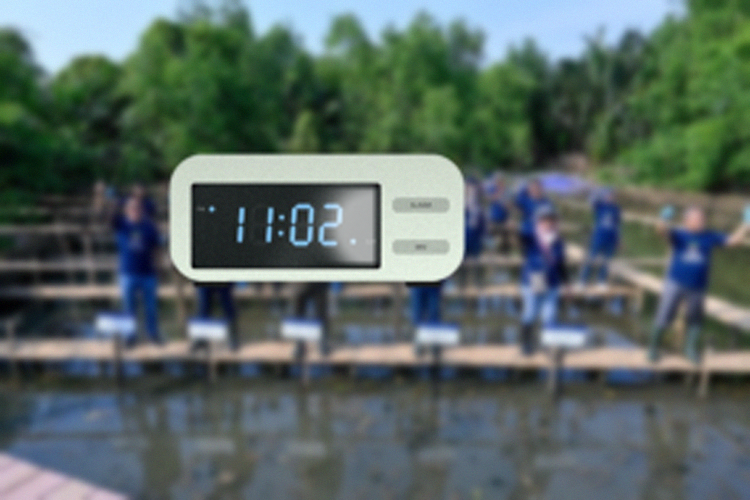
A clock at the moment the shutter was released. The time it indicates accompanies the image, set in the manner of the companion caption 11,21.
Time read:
11,02
